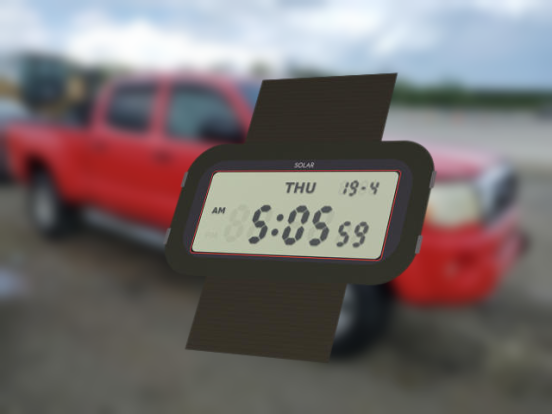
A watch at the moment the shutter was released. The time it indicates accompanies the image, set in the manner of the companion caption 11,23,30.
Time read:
5,05,59
